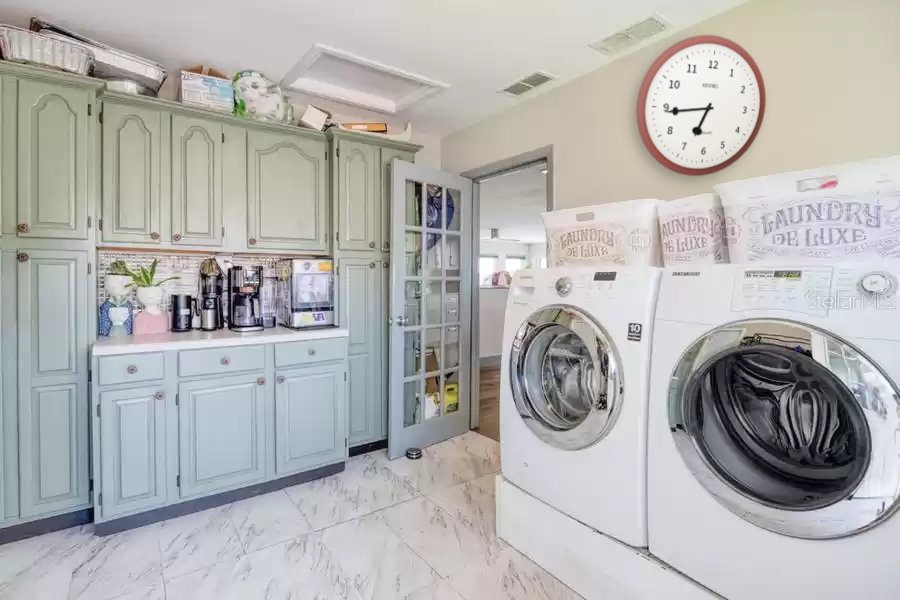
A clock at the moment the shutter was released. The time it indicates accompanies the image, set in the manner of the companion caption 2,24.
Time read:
6,44
